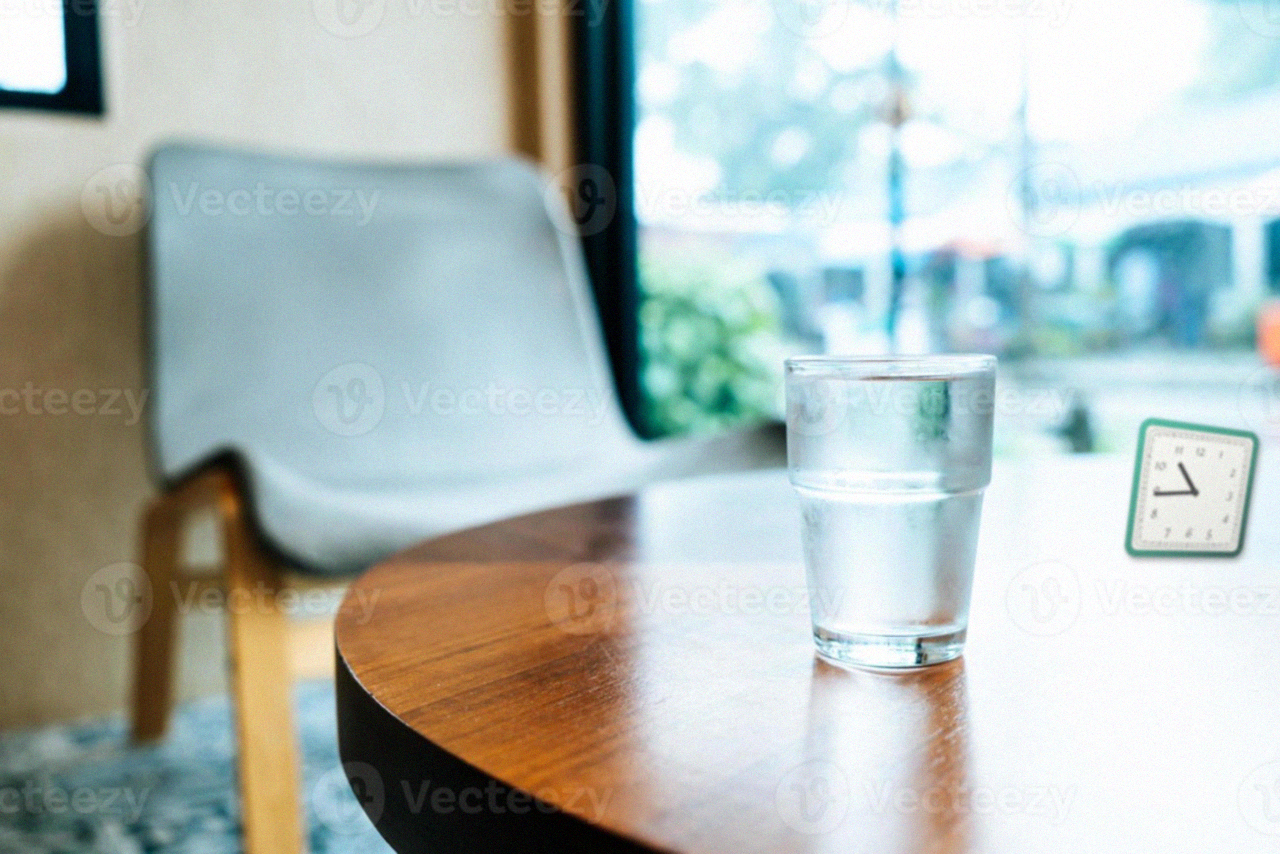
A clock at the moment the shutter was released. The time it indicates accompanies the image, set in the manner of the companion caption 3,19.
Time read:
10,44
